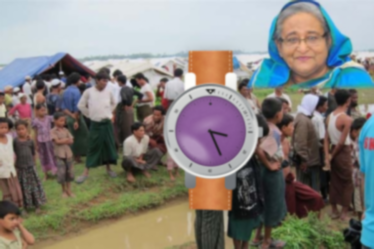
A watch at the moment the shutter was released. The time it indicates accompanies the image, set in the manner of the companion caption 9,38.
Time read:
3,26
